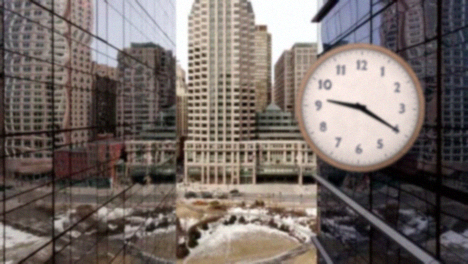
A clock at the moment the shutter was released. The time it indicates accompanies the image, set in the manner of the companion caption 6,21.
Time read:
9,20
